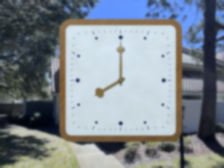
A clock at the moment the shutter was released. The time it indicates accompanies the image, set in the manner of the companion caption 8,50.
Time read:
8,00
